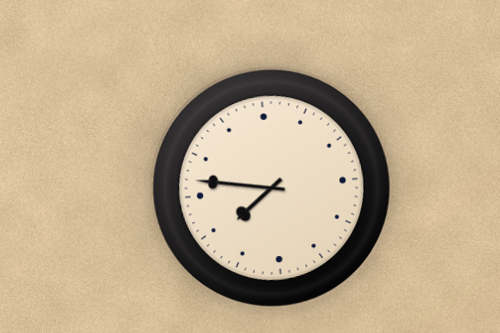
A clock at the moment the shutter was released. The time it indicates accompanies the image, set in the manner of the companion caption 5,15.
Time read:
7,47
